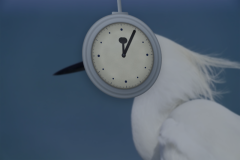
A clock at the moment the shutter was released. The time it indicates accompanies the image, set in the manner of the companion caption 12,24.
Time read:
12,05
